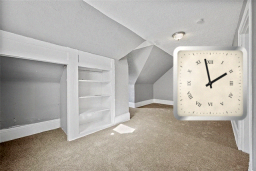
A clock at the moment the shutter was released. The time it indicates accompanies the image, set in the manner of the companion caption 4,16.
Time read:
1,58
